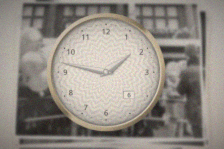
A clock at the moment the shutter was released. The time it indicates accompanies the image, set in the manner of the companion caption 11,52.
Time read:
1,47
